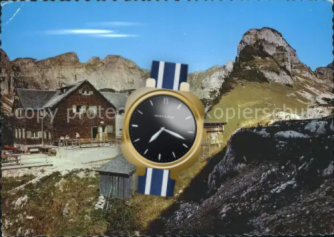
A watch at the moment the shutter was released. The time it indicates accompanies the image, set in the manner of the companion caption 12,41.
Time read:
7,18
